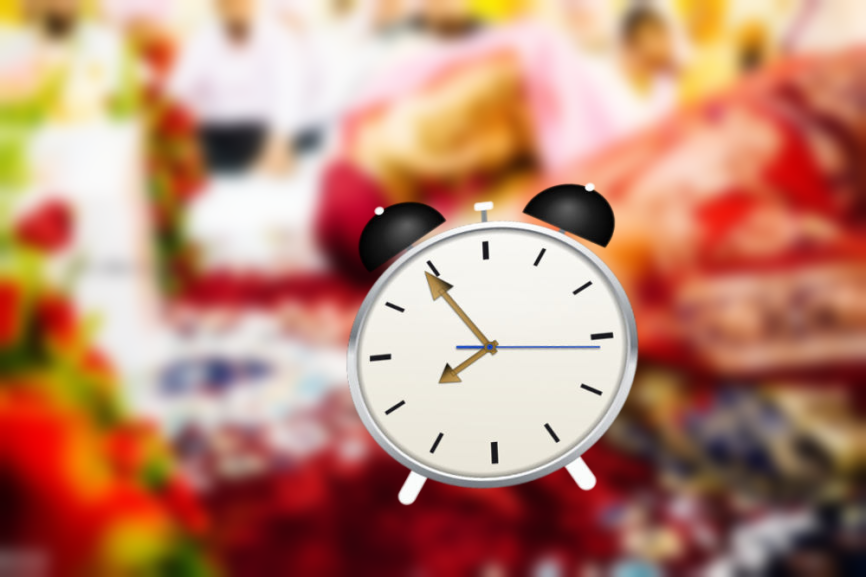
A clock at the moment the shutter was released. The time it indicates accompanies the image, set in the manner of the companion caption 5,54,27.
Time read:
7,54,16
